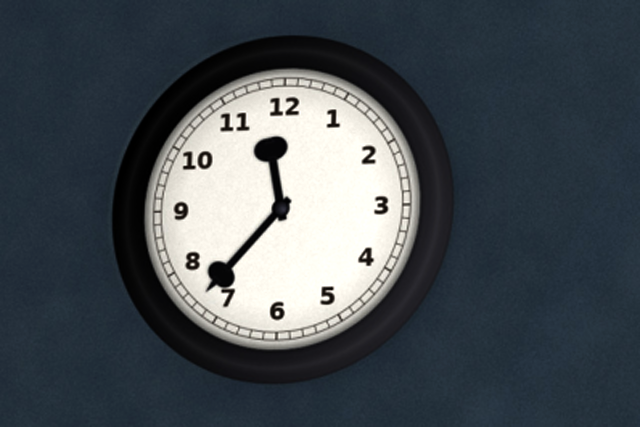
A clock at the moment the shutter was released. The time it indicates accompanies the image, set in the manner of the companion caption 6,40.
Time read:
11,37
